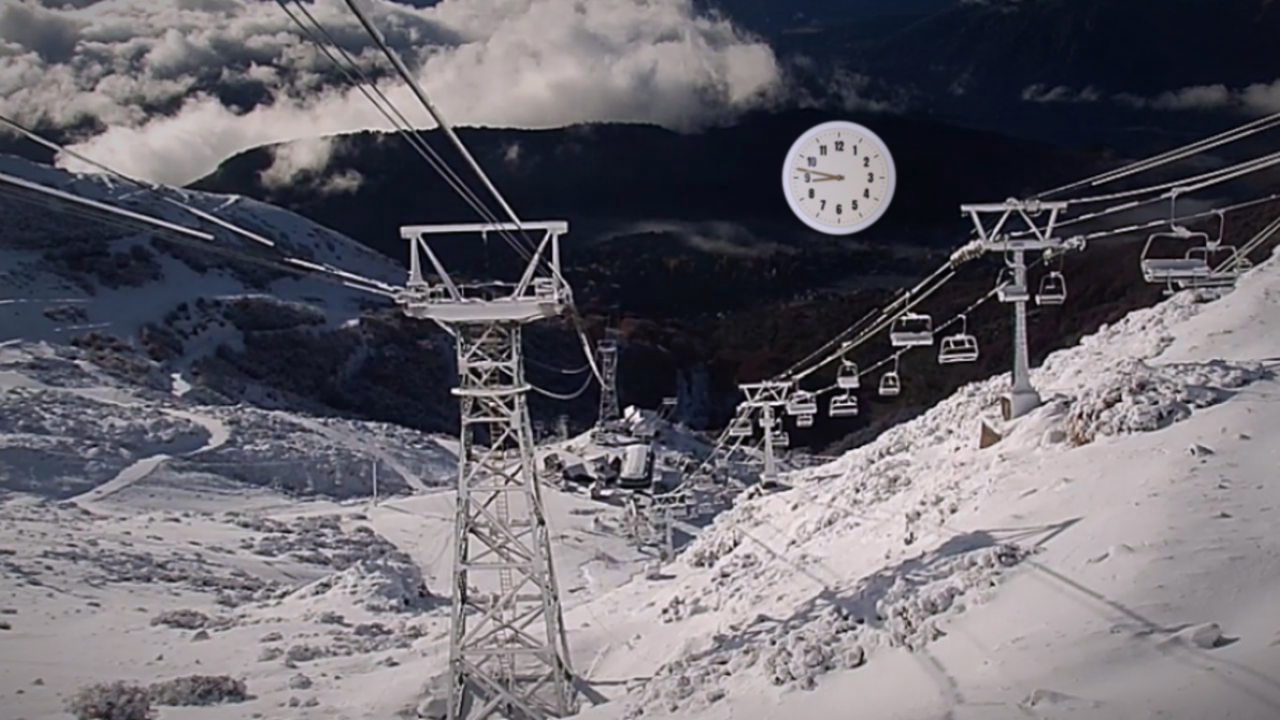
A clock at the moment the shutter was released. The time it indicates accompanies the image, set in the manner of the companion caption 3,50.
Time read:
8,47
